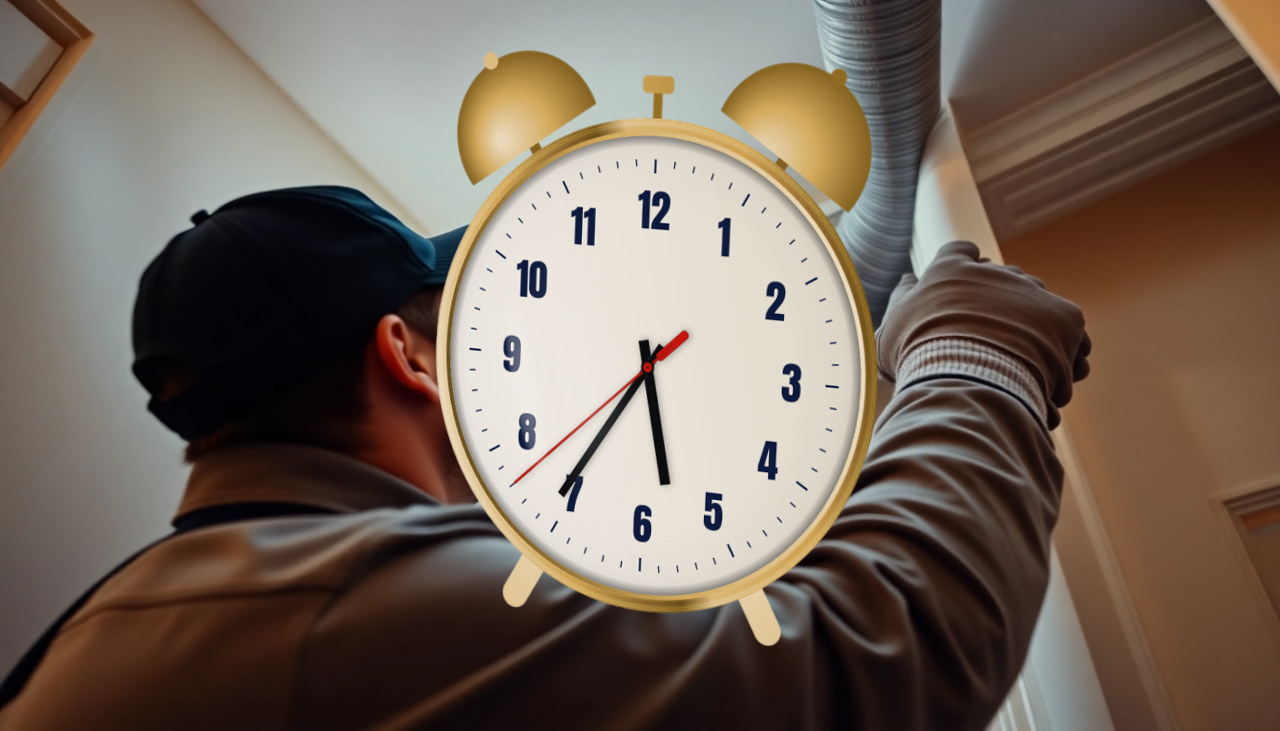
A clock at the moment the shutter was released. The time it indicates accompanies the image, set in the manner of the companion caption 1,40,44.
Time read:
5,35,38
